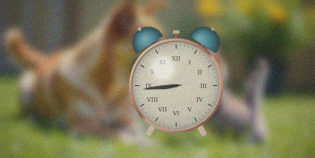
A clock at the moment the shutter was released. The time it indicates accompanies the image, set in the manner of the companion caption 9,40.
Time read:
8,44
